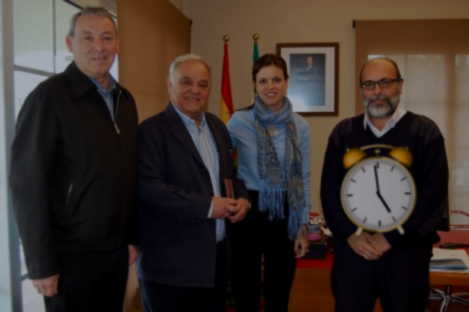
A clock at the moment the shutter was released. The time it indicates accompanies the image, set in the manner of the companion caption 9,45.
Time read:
4,59
